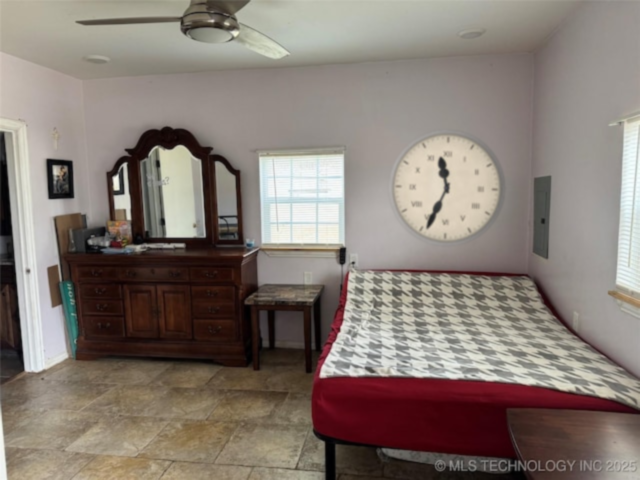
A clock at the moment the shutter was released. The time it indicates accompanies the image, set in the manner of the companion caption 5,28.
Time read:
11,34
